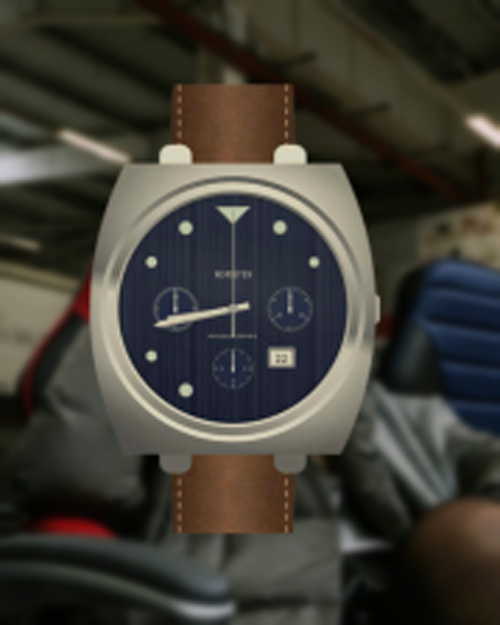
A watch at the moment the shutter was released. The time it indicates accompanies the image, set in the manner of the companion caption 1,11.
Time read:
8,43
